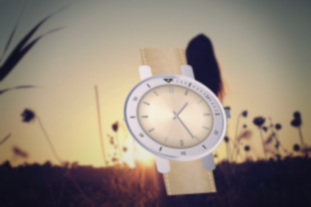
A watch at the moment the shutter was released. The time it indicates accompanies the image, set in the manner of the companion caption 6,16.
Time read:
1,26
